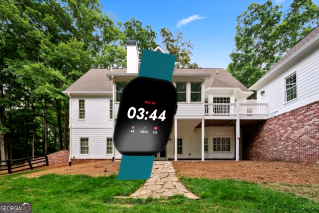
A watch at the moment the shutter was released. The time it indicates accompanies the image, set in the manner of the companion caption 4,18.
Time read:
3,44
